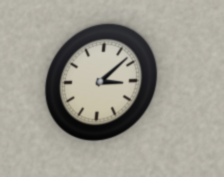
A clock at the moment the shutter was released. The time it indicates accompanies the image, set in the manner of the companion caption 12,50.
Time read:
3,08
